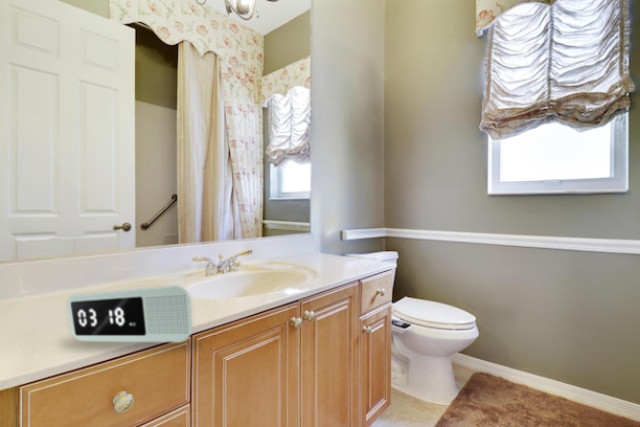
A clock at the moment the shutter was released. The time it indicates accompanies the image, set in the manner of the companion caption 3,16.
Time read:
3,18
